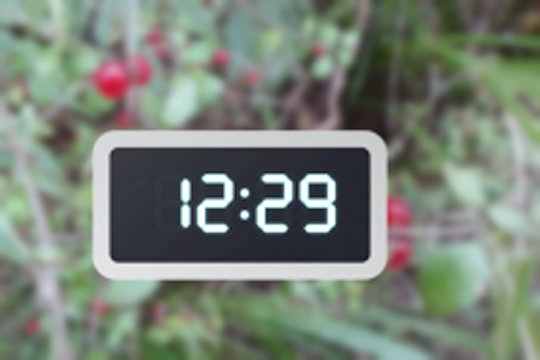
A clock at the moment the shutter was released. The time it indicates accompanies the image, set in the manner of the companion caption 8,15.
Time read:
12,29
